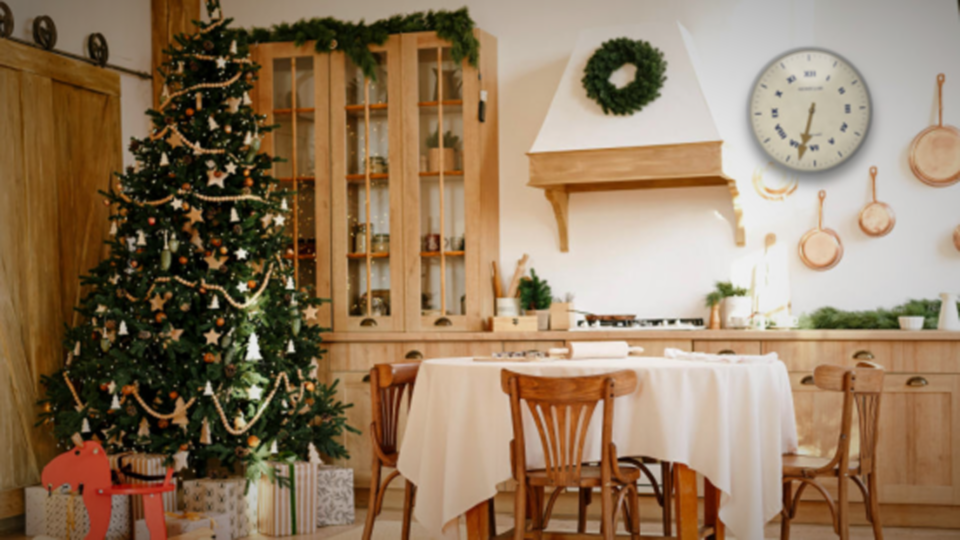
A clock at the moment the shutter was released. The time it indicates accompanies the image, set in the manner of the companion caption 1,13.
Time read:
6,33
